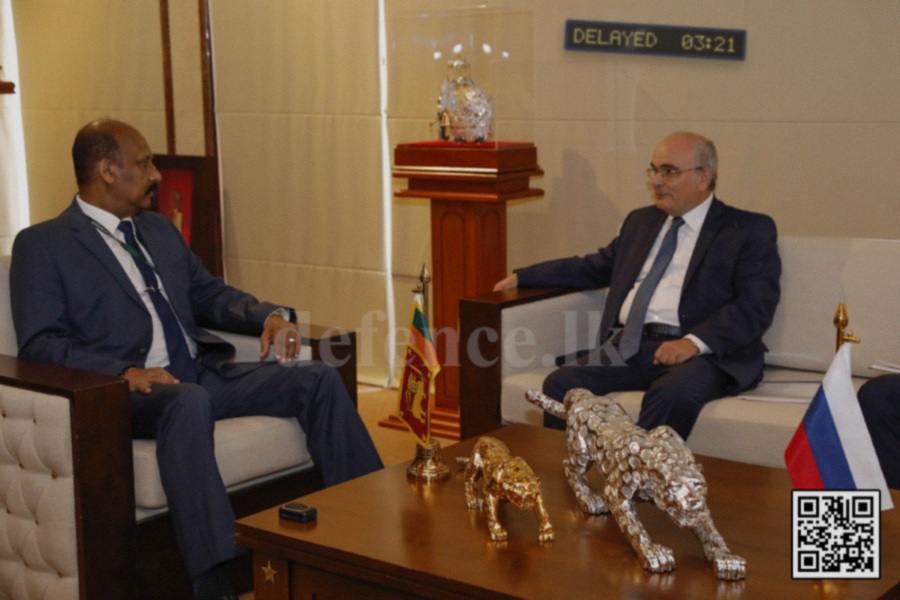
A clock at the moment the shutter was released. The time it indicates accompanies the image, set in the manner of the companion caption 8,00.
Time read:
3,21
